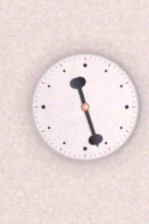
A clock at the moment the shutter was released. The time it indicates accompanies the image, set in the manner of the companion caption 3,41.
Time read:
11,27
